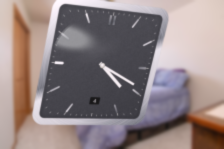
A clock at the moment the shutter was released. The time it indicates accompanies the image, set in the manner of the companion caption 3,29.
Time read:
4,19
